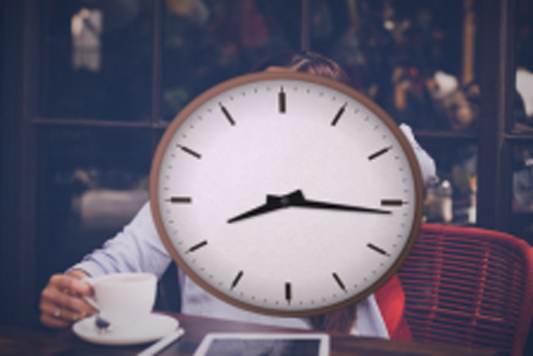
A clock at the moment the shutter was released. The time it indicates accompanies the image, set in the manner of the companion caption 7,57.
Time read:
8,16
